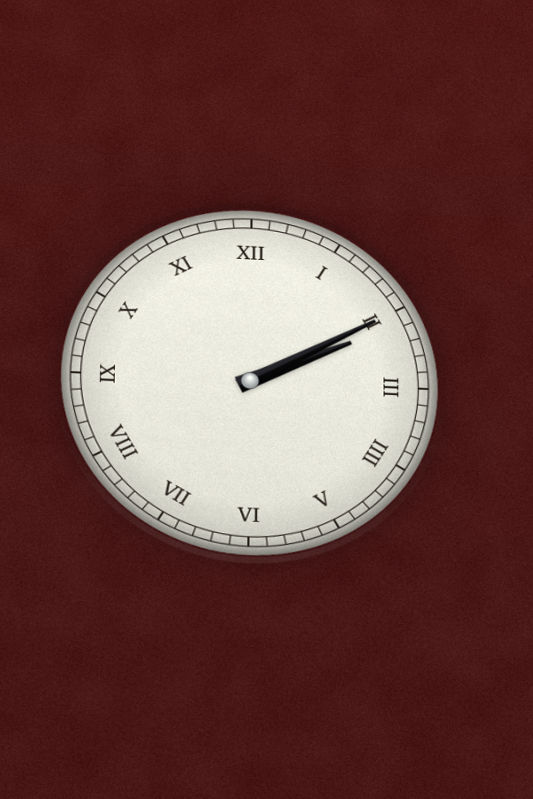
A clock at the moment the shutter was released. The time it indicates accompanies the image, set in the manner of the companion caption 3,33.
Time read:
2,10
